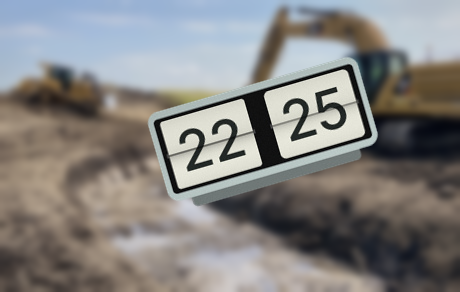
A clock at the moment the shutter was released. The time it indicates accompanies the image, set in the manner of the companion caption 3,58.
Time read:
22,25
